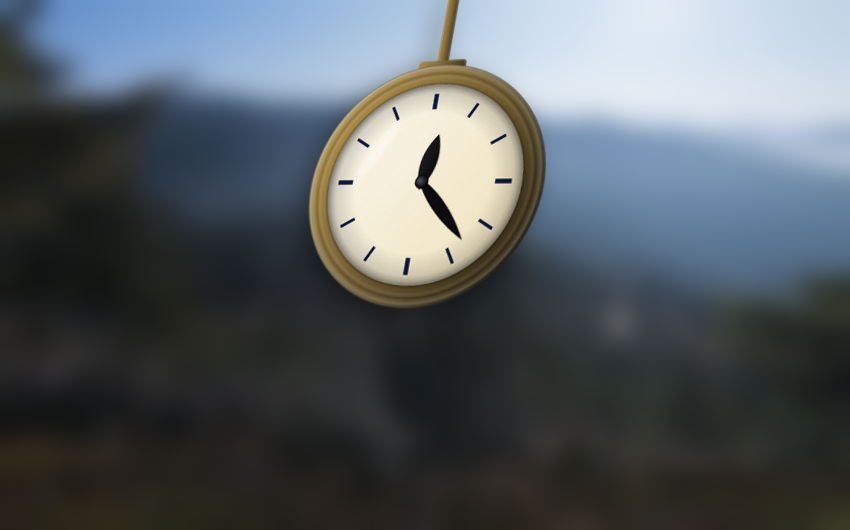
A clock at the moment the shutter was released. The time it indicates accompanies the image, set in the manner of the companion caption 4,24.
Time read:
12,23
